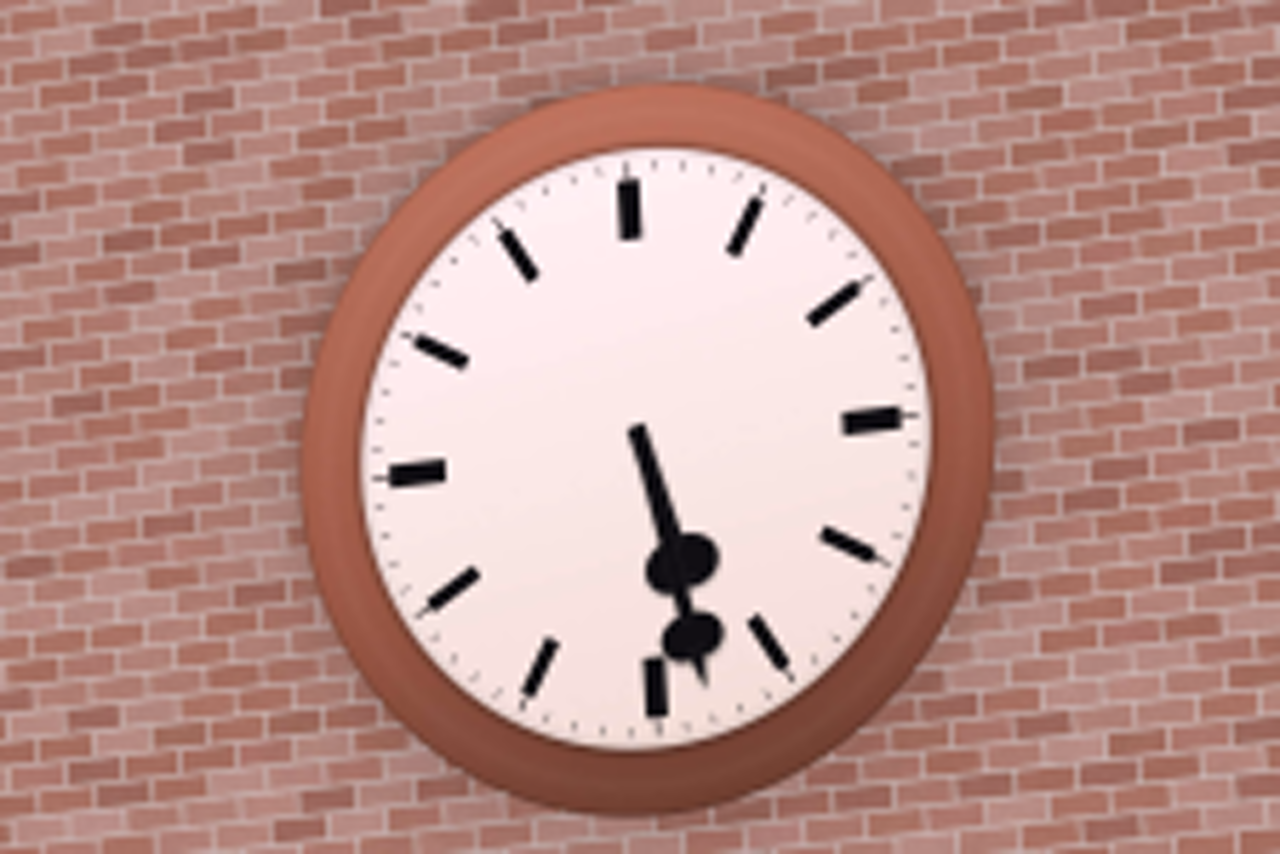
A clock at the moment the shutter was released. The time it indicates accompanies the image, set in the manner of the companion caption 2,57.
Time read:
5,28
